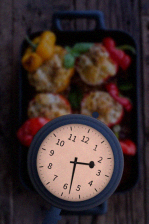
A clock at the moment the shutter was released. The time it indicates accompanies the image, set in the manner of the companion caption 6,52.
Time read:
2,28
